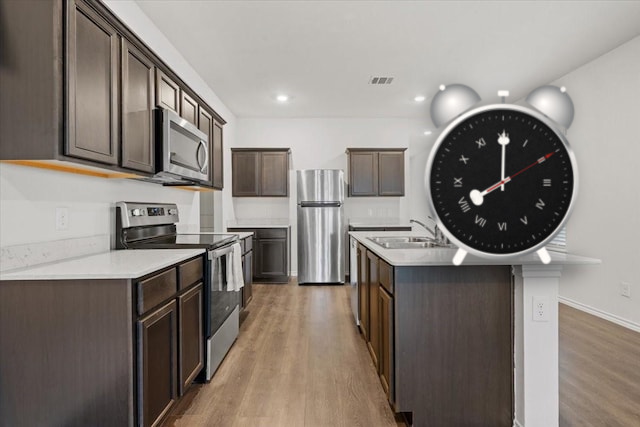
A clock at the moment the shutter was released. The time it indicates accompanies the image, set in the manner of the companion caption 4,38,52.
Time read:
8,00,10
